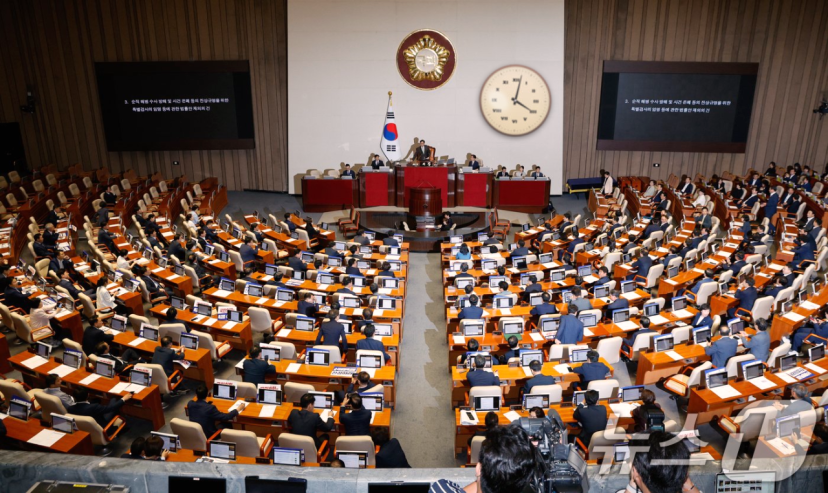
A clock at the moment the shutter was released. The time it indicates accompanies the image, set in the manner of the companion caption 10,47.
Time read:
4,02
